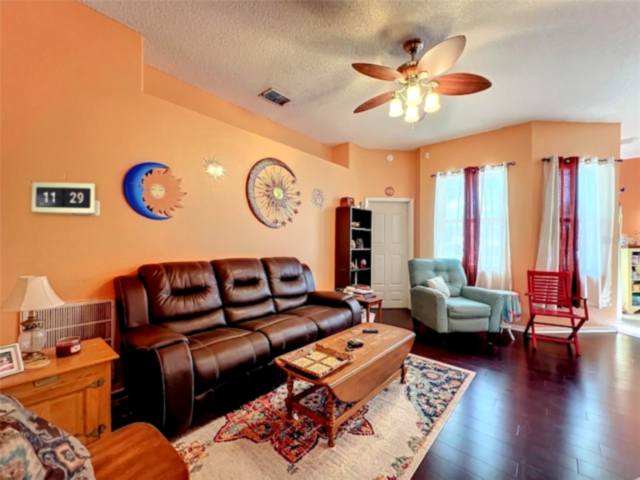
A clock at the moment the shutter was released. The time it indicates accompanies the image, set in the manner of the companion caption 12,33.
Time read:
11,29
